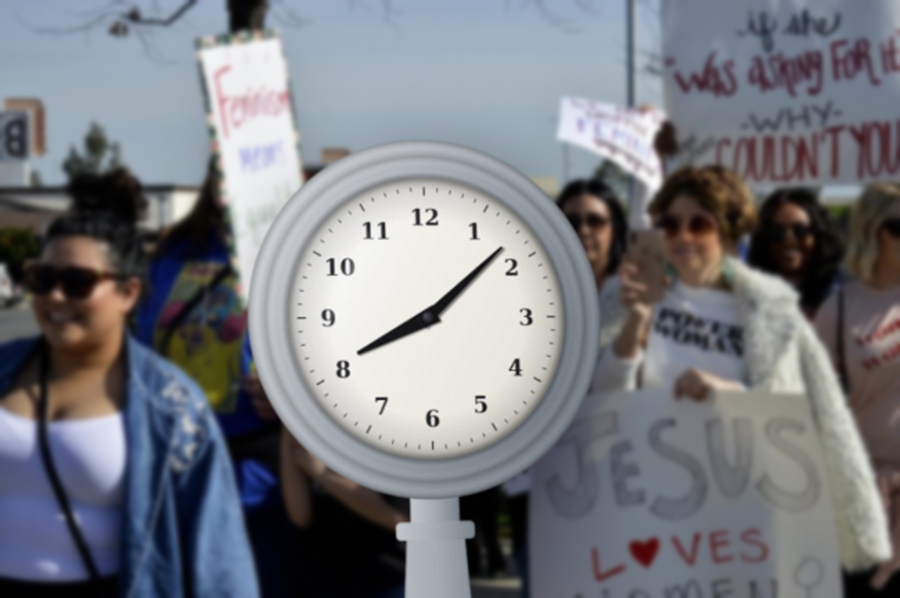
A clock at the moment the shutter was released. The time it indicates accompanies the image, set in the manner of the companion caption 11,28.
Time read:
8,08
